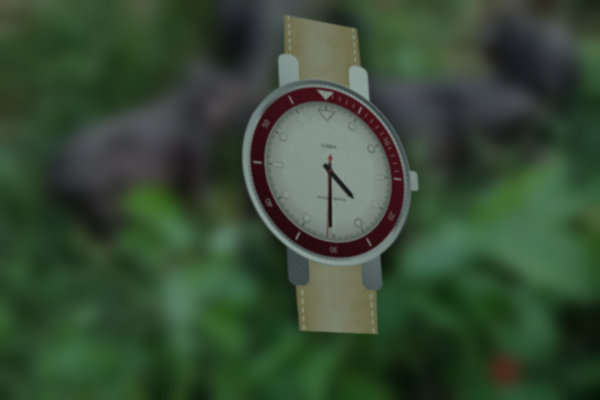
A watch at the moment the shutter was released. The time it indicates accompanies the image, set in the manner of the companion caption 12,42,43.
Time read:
4,30,31
